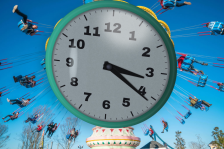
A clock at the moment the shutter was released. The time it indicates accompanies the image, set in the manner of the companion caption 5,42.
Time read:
3,21
